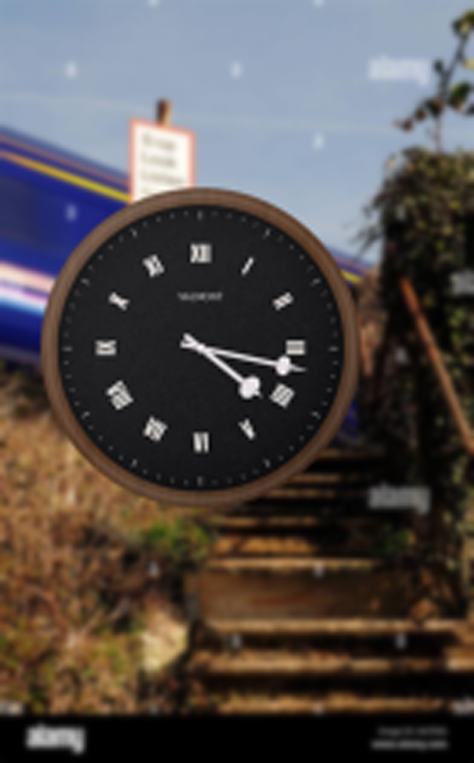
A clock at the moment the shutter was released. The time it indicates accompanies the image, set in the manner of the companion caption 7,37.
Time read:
4,17
